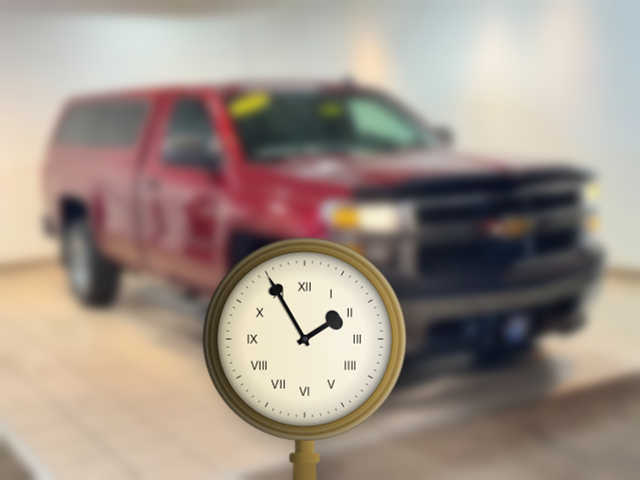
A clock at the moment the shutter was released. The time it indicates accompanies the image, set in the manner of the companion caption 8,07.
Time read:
1,55
